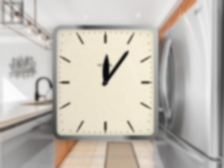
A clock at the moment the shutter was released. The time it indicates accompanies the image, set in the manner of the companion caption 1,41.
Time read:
12,06
